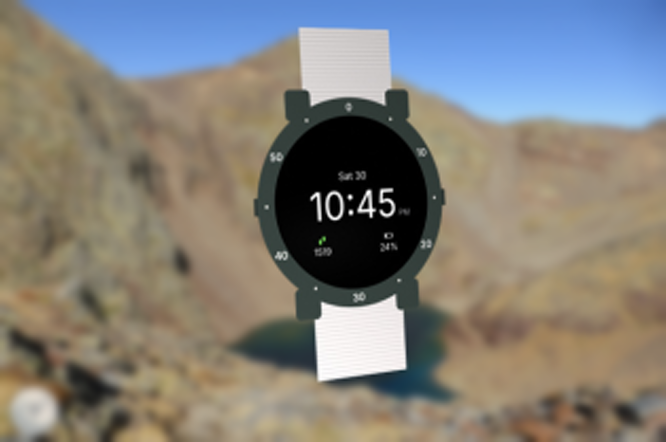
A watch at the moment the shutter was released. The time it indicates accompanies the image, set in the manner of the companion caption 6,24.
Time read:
10,45
